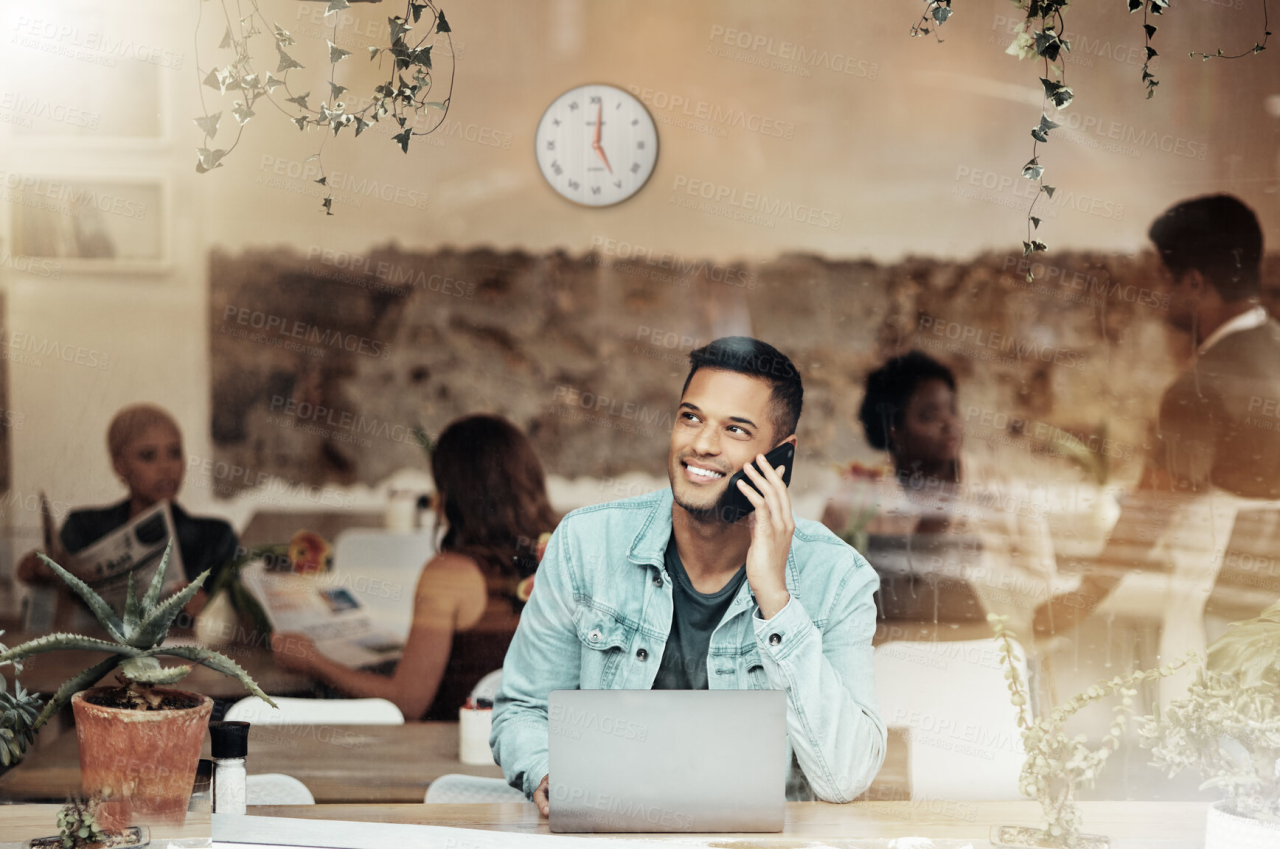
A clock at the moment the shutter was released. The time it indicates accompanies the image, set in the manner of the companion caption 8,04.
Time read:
5,01
